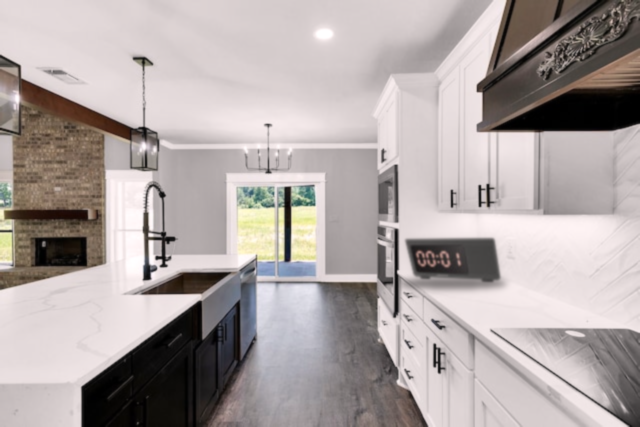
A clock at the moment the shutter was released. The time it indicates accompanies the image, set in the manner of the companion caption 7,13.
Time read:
0,01
